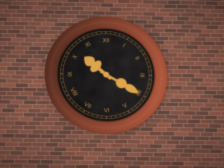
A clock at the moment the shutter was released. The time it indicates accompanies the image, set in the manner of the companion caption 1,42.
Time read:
10,20
